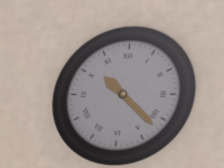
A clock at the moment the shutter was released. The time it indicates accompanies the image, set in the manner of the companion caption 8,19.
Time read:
10,22
